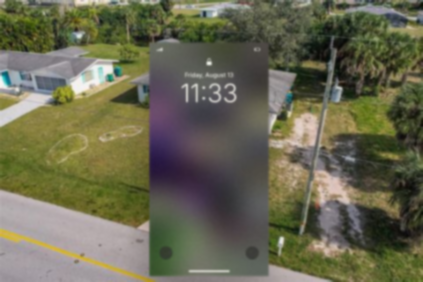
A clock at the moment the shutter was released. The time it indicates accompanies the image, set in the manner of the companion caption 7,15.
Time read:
11,33
